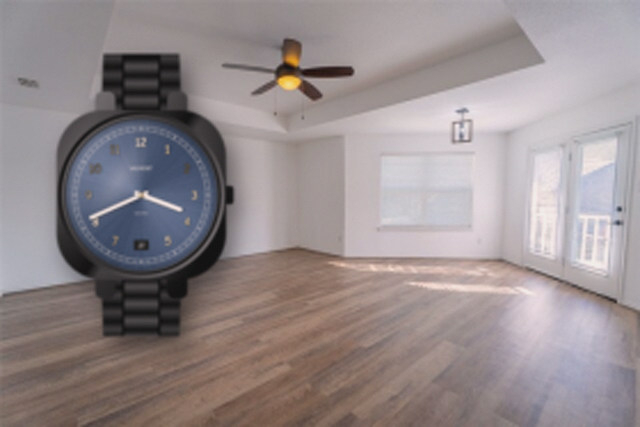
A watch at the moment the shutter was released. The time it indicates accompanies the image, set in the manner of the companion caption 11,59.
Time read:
3,41
